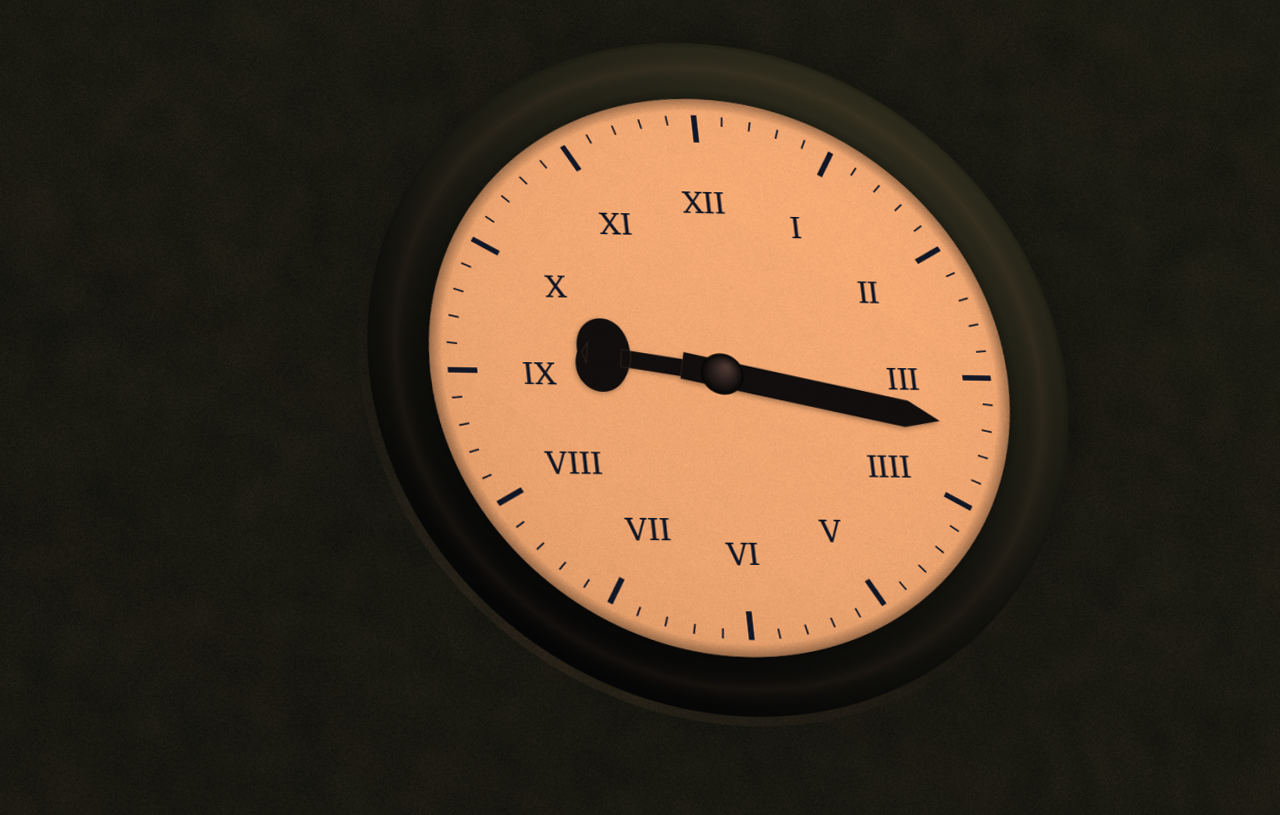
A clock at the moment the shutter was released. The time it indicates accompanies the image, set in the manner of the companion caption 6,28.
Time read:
9,17
